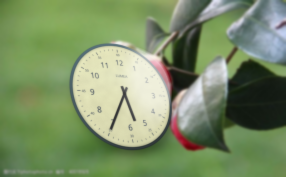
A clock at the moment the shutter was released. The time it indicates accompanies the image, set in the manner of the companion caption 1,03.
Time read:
5,35
